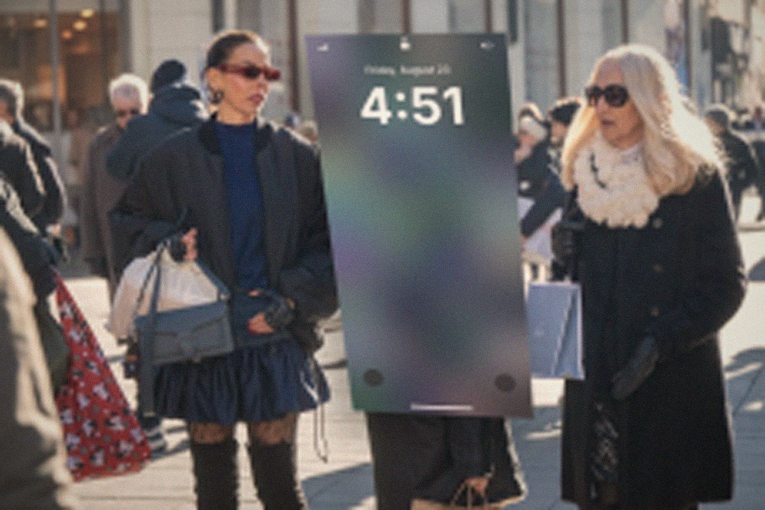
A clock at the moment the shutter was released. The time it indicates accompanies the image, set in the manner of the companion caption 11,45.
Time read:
4,51
